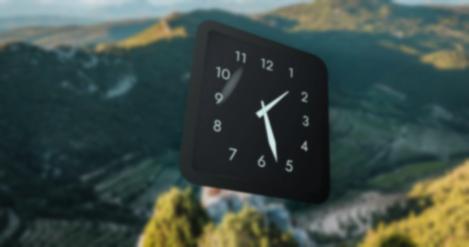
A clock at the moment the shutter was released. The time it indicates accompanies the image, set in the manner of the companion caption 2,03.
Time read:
1,27
